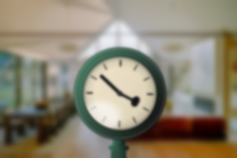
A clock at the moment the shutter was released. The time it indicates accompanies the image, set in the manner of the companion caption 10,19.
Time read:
3,52
